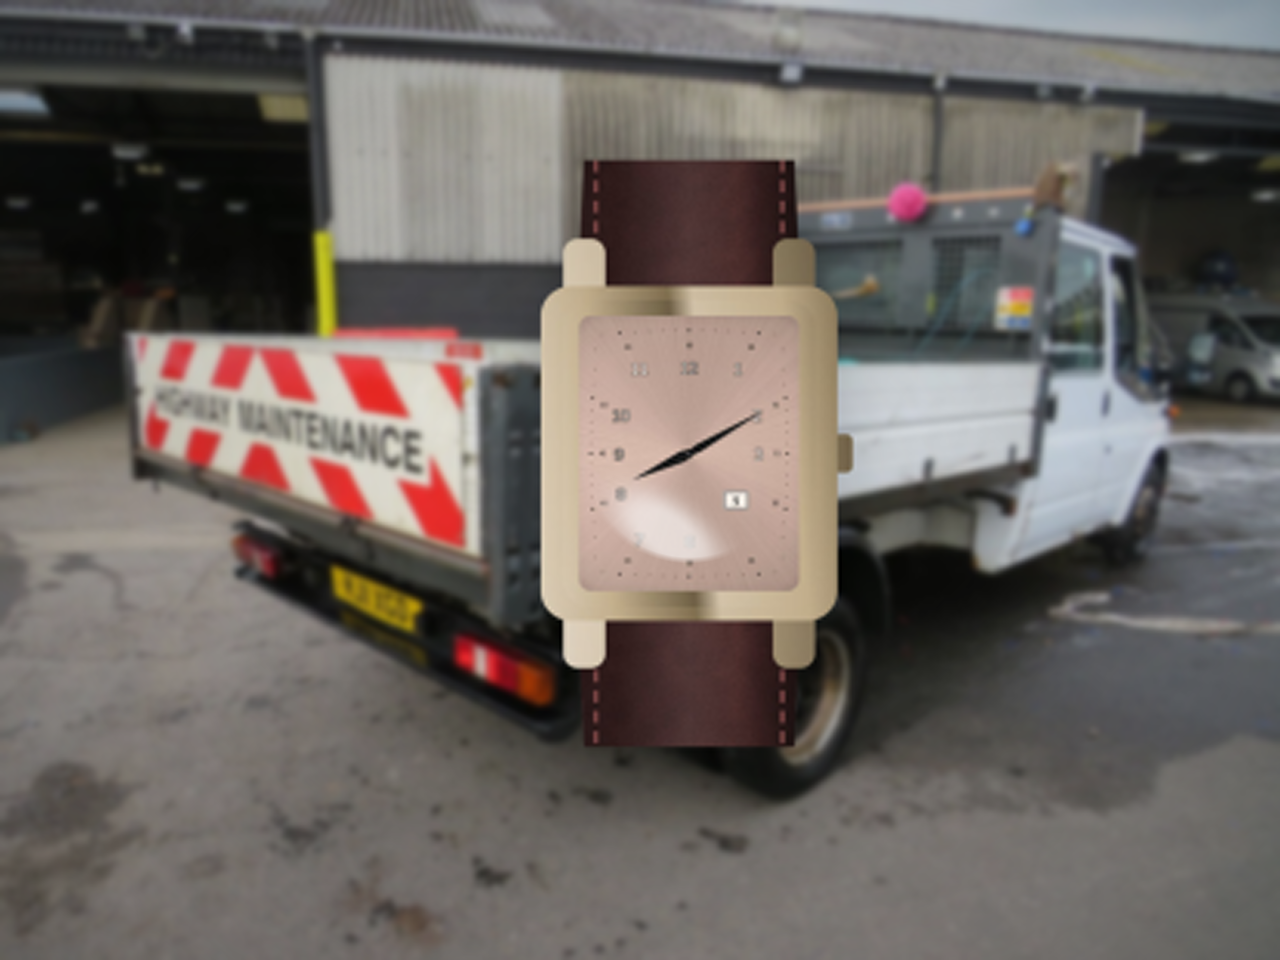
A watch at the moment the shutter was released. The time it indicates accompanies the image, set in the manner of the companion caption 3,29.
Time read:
8,10
